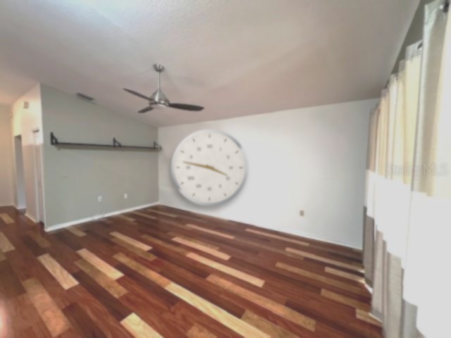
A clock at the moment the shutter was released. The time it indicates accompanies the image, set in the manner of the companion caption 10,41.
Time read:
3,47
